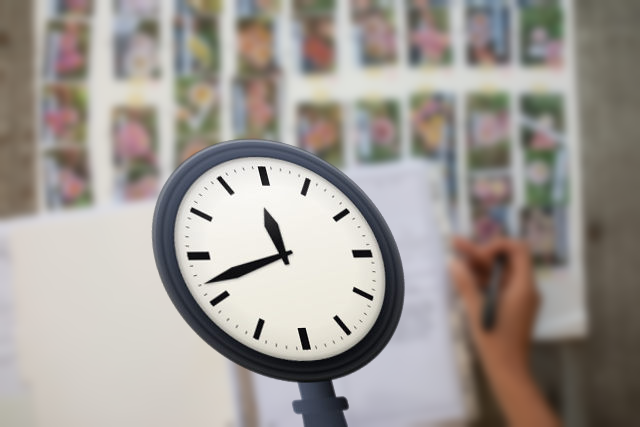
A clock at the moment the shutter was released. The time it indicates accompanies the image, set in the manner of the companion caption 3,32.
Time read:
11,42
